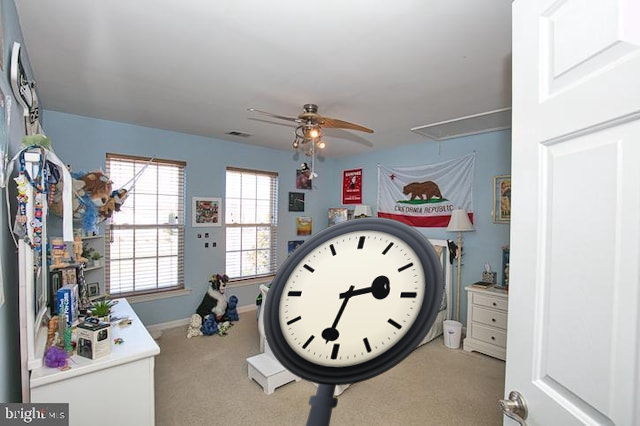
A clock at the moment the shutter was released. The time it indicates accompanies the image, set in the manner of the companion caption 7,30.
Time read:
2,32
